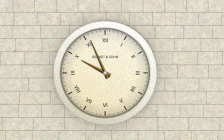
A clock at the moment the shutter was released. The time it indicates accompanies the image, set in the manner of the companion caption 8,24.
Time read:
9,56
